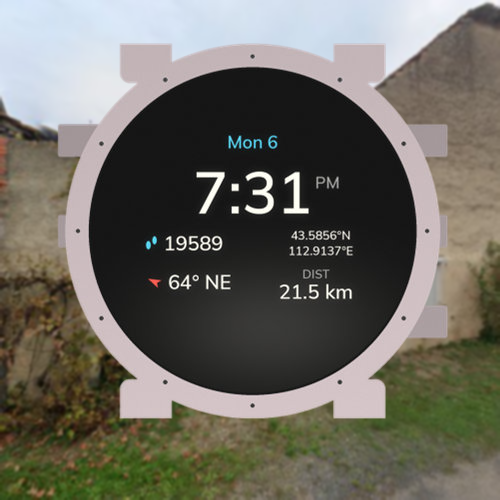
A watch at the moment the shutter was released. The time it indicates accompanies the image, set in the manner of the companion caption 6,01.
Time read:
7,31
